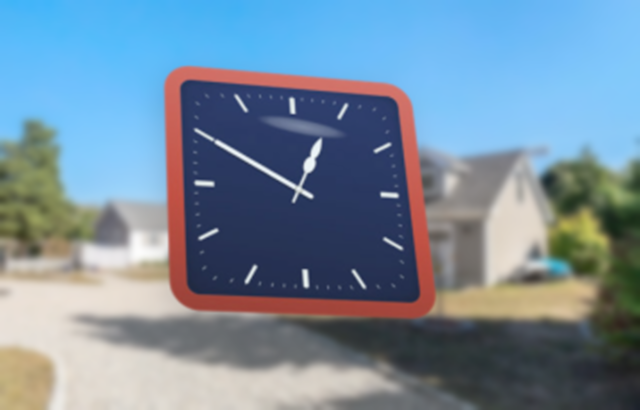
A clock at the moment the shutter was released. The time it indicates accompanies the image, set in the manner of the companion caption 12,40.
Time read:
12,50
